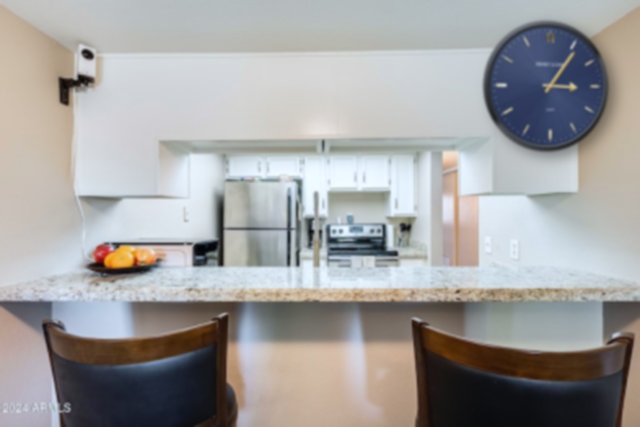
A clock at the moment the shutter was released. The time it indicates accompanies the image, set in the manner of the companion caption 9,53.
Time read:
3,06
